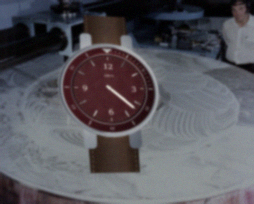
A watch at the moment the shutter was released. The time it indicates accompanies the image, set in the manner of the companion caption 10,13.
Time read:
4,22
